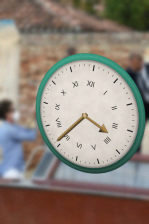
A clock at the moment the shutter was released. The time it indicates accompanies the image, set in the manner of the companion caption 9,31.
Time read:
3,36
